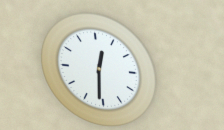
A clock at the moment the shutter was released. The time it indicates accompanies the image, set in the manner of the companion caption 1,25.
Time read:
12,31
